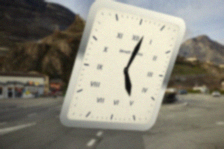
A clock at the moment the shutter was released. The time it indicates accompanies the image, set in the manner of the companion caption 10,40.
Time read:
5,02
